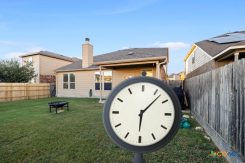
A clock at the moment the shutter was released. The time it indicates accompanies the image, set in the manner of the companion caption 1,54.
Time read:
6,07
